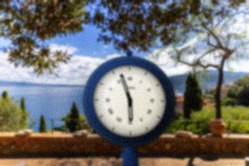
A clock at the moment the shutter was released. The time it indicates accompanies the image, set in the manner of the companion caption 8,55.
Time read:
5,57
